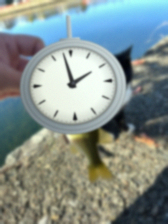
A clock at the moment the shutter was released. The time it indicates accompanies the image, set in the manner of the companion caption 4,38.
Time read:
1,58
